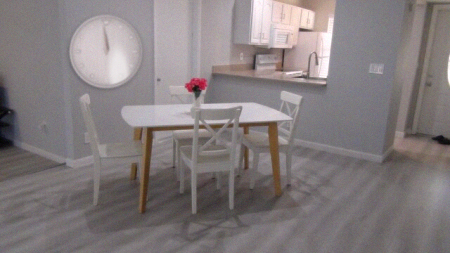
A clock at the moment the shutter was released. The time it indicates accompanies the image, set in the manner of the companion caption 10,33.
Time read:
11,59
